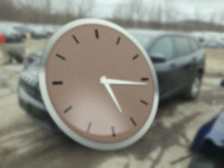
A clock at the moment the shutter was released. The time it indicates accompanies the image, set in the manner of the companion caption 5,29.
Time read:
5,16
